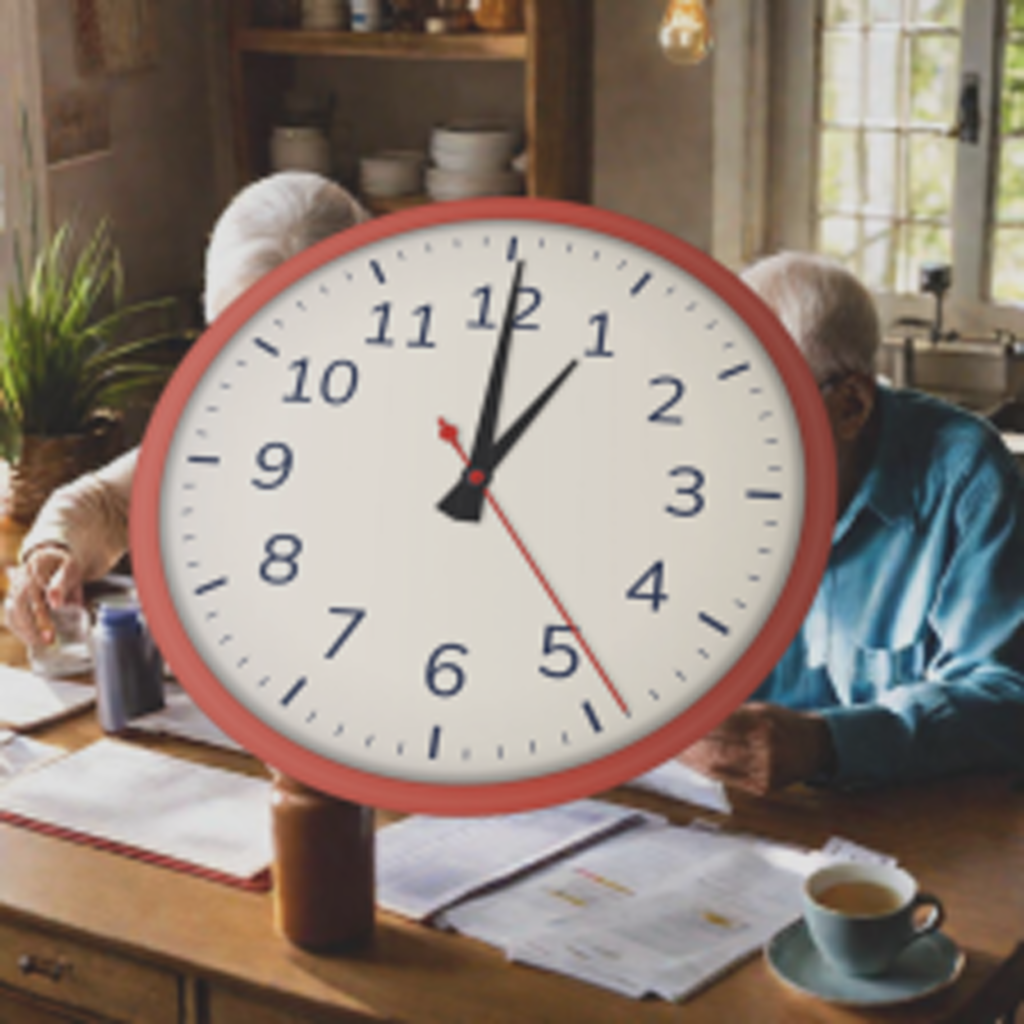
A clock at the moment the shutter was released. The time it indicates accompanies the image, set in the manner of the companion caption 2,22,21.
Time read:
1,00,24
